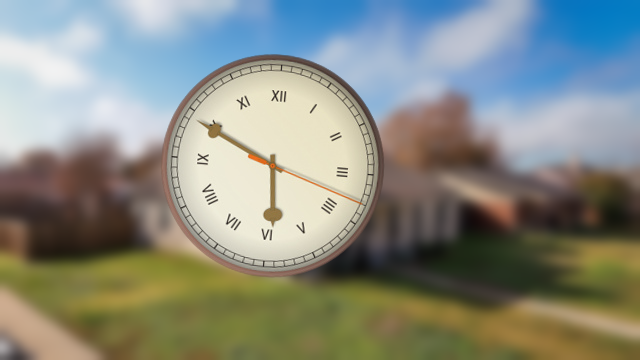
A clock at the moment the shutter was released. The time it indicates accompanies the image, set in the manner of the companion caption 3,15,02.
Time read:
5,49,18
